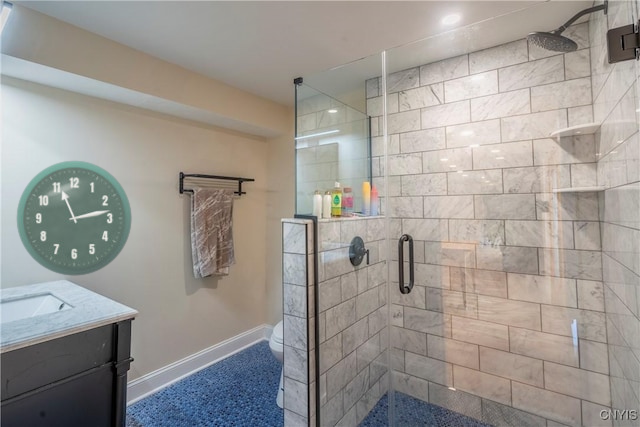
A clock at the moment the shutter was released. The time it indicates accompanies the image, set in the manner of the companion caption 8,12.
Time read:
11,13
